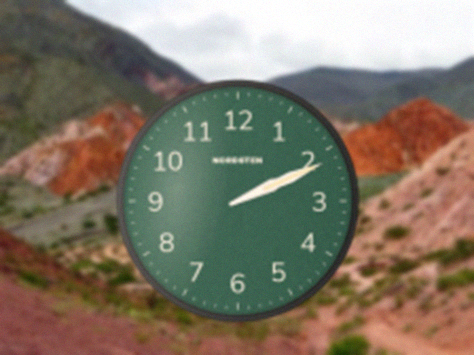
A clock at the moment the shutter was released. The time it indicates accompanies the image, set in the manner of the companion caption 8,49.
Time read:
2,11
